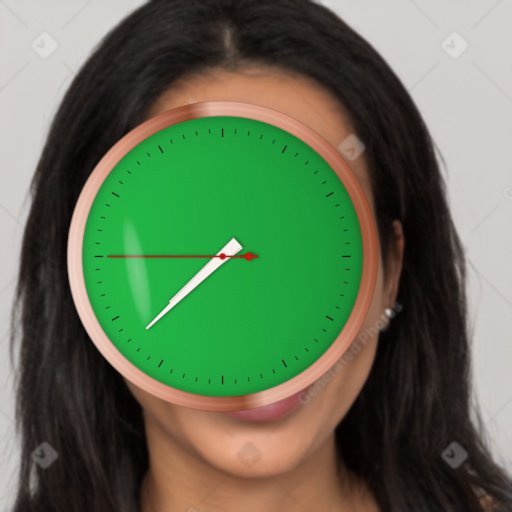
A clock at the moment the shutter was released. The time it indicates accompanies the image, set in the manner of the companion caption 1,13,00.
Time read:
7,37,45
